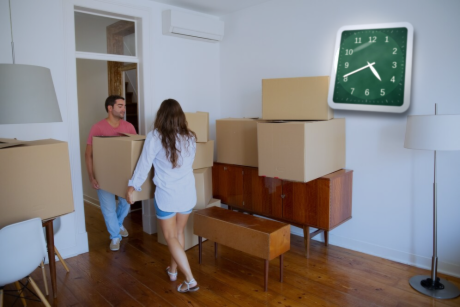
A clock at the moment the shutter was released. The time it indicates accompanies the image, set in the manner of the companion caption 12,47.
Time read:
4,41
